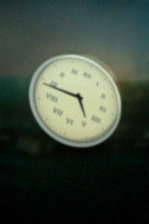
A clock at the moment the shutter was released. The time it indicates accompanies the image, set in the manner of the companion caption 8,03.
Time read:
4,44
